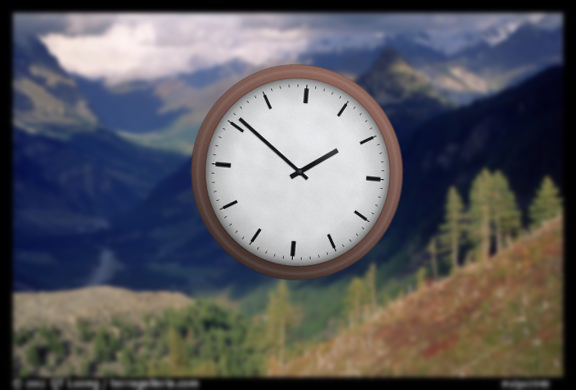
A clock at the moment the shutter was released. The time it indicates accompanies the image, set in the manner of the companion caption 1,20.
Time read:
1,51
